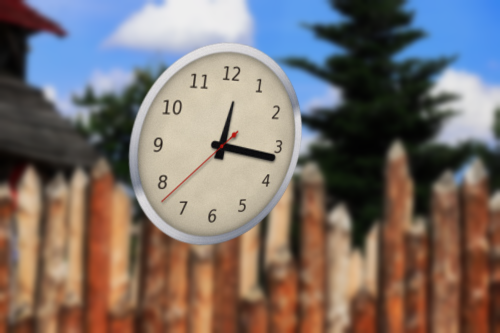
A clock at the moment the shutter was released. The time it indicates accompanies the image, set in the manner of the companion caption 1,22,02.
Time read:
12,16,38
